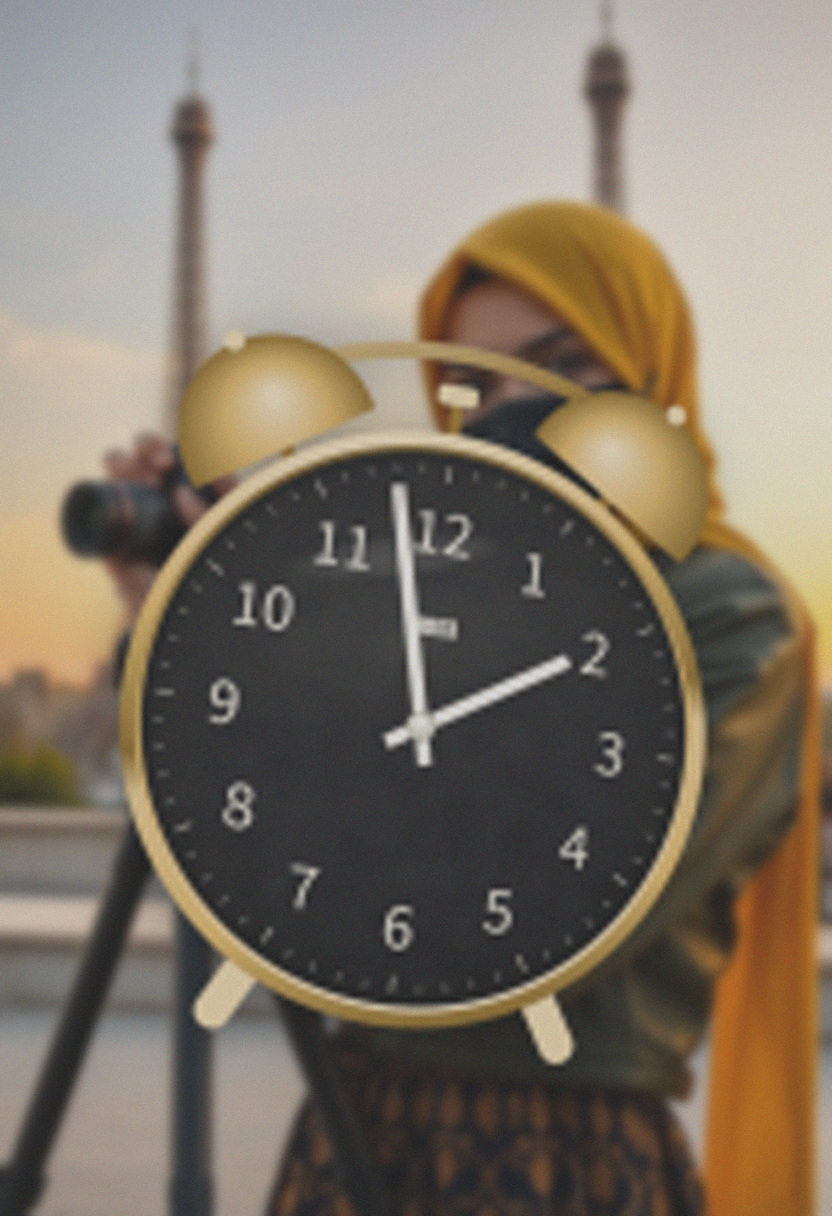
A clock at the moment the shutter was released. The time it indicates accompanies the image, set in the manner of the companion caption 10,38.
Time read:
1,58
